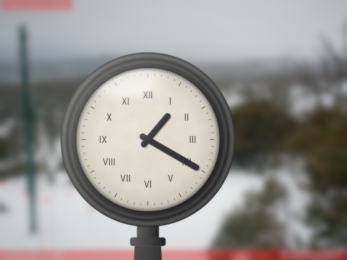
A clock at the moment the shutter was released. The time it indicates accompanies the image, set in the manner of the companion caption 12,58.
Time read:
1,20
